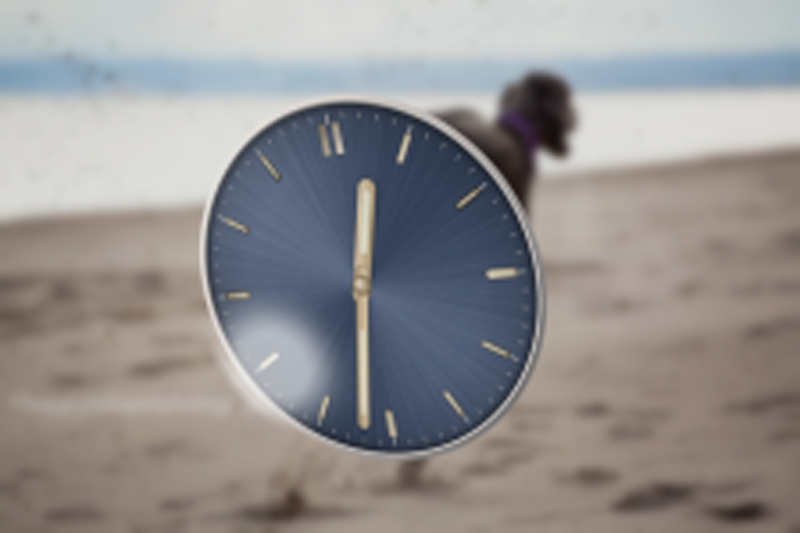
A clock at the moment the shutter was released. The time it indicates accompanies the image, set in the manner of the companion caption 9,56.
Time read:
12,32
